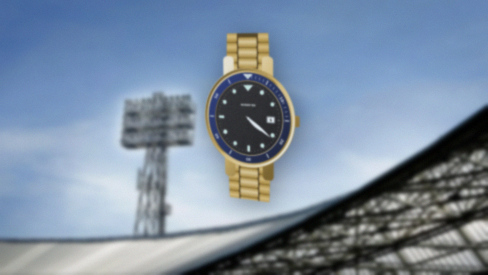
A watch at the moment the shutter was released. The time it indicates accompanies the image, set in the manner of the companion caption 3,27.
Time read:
4,21
